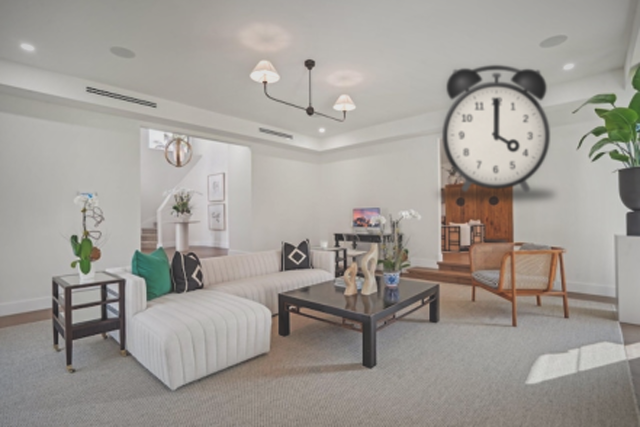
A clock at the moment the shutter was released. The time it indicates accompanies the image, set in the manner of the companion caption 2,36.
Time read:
4,00
